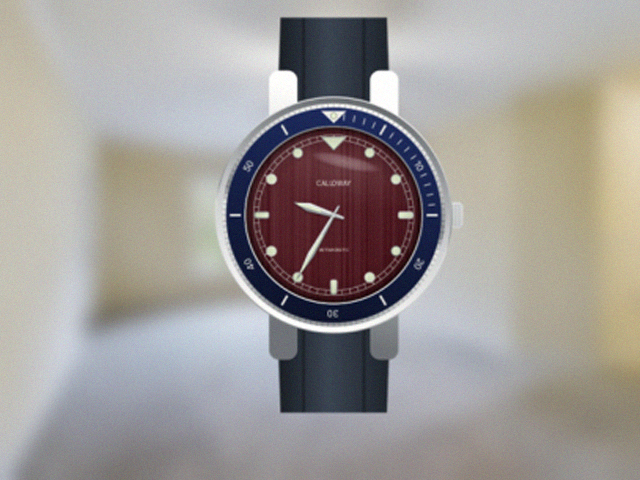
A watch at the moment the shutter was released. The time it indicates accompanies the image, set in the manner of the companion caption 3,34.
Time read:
9,35
